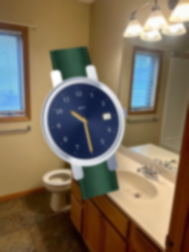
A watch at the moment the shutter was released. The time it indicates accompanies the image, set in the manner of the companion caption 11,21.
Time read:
10,30
